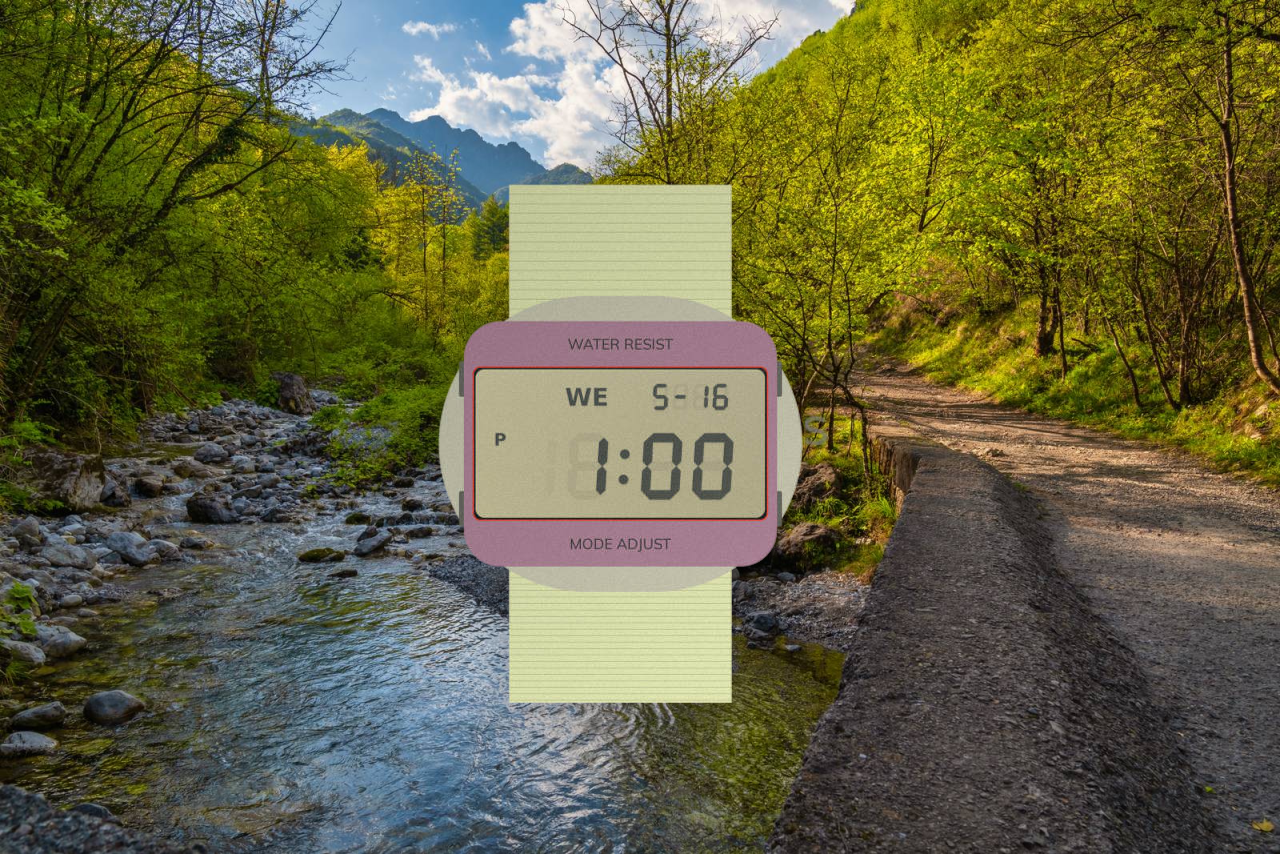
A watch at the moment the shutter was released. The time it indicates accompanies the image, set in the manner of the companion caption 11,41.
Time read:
1,00
